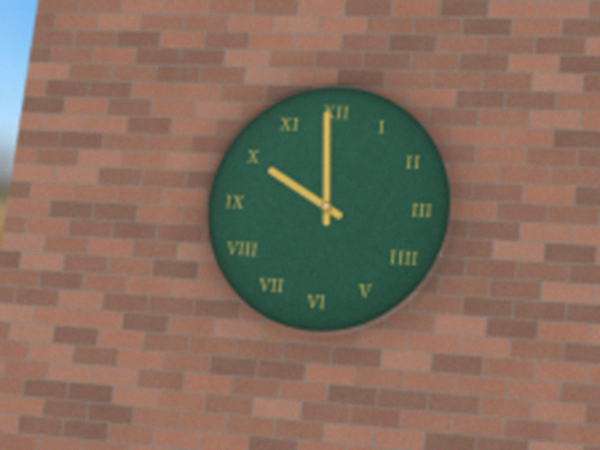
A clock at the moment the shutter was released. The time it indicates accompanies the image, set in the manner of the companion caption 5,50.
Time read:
9,59
